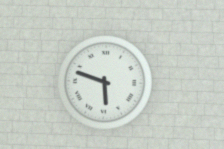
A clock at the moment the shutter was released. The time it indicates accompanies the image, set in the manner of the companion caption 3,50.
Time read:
5,48
